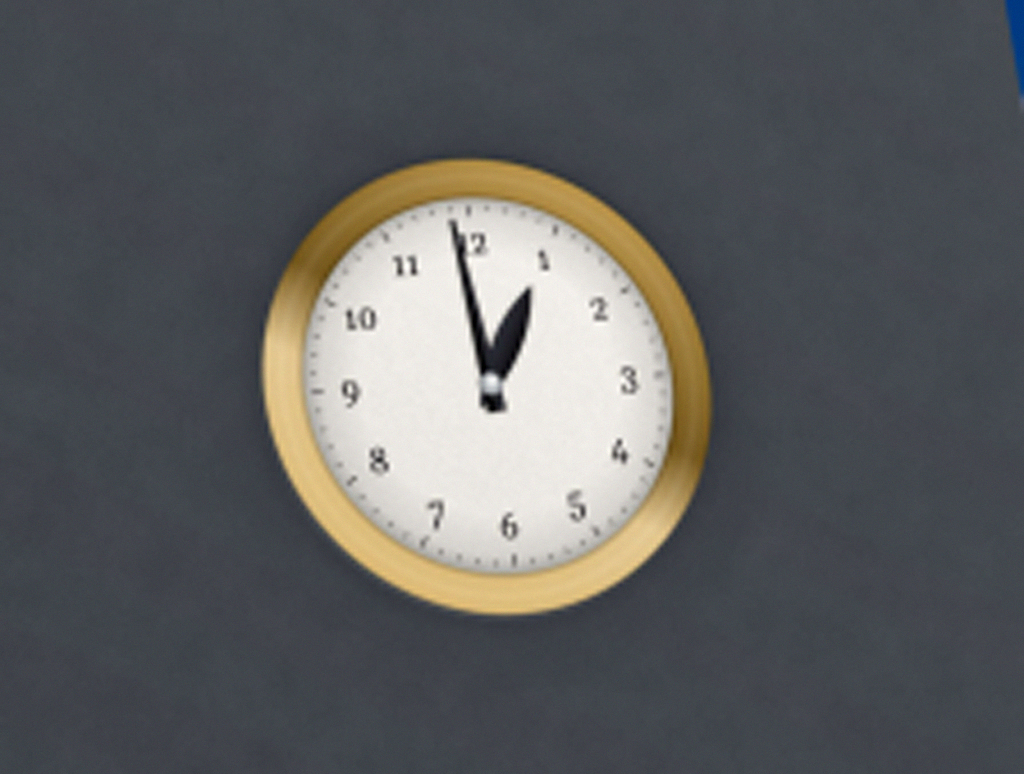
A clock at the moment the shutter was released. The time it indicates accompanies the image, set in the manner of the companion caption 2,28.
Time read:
12,59
